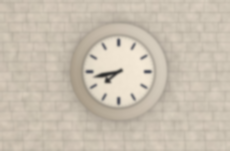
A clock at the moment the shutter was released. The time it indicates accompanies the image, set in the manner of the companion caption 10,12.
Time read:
7,43
